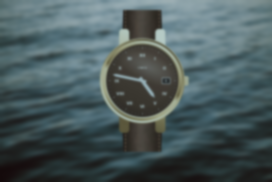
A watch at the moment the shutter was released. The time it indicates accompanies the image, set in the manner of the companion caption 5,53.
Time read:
4,47
